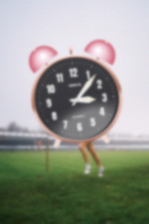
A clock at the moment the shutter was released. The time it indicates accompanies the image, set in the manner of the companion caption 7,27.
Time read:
3,07
